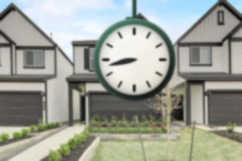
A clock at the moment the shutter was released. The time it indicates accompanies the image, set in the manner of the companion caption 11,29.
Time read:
8,43
